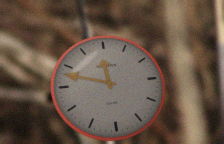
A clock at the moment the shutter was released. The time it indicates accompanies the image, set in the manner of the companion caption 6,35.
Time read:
11,48
